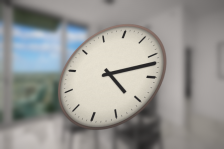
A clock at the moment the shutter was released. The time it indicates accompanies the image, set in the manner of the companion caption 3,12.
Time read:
4,12
